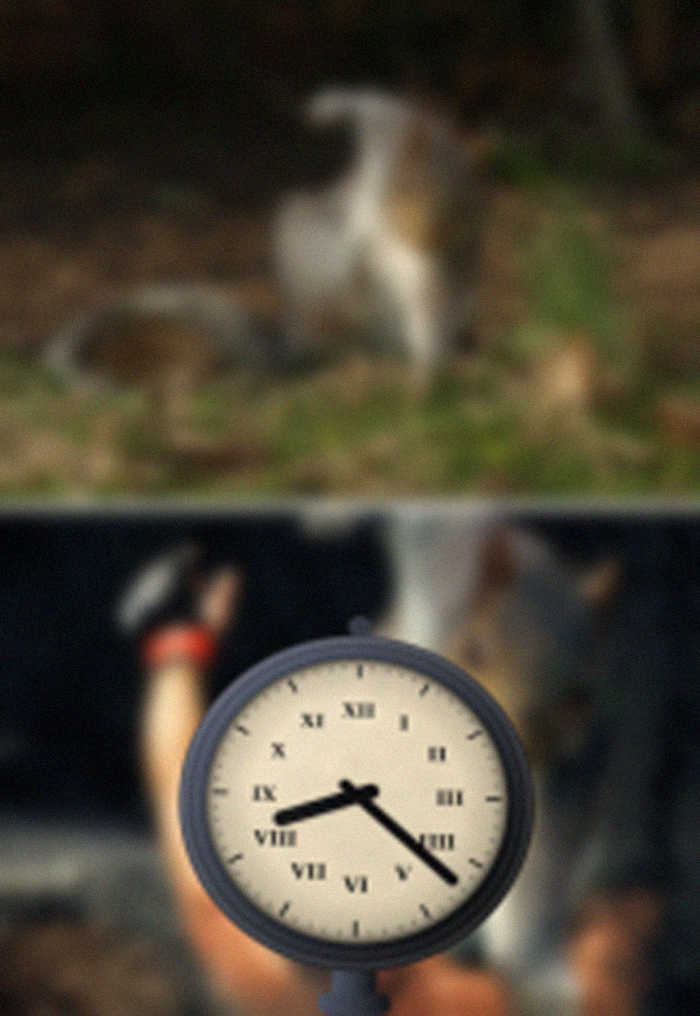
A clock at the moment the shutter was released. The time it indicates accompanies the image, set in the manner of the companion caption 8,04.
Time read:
8,22
